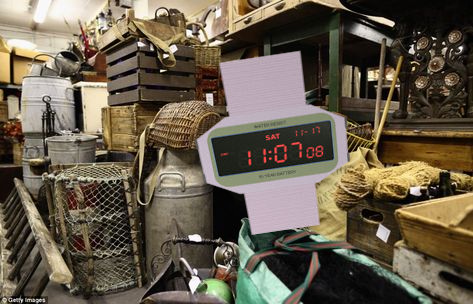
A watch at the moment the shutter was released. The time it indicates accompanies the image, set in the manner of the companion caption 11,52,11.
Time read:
11,07,08
